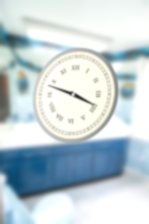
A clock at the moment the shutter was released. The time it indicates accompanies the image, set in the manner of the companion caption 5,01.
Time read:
3,48
